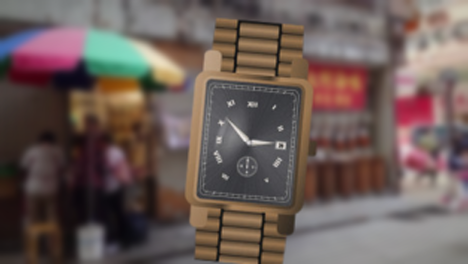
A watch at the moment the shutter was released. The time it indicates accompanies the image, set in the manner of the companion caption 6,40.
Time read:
2,52
